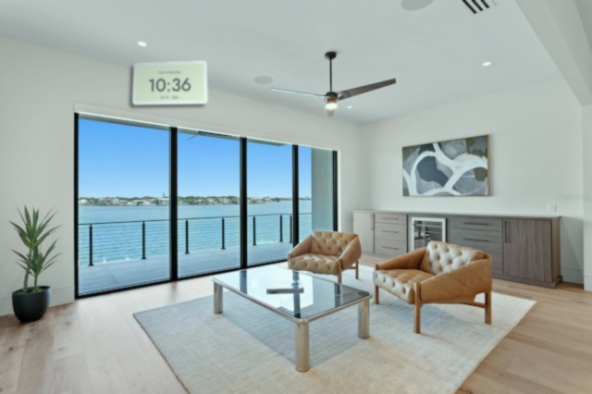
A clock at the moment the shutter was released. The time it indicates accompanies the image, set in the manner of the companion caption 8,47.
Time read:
10,36
